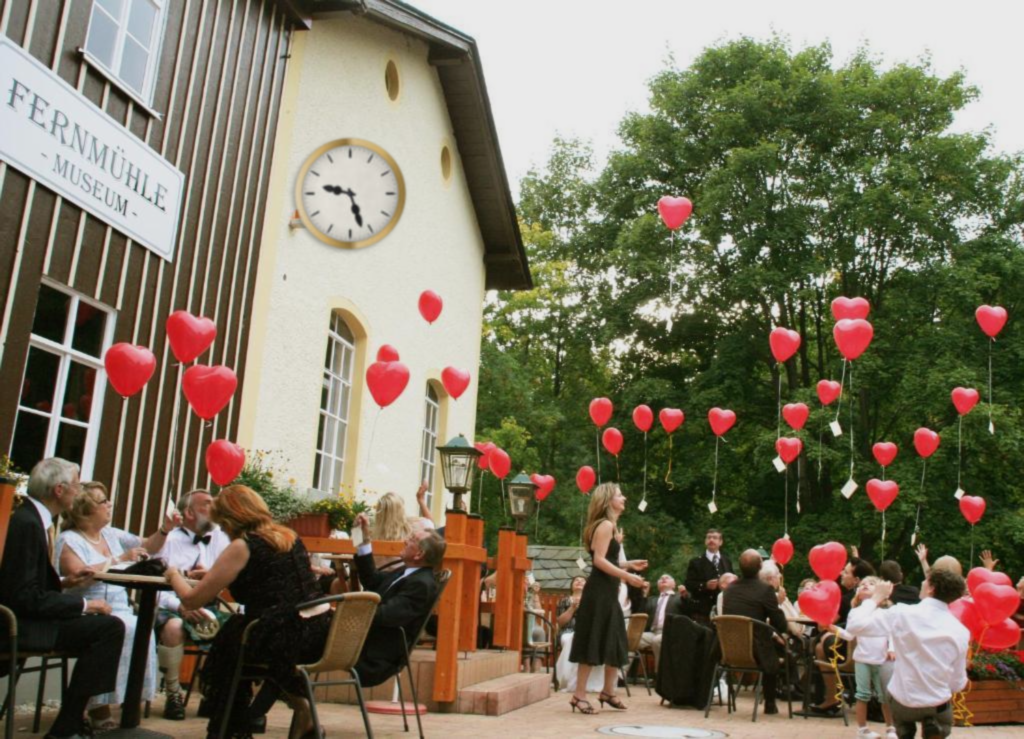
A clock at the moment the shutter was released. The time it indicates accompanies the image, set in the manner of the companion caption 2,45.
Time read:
9,27
